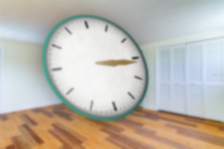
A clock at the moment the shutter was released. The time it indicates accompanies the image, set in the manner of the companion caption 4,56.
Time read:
3,16
